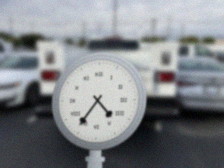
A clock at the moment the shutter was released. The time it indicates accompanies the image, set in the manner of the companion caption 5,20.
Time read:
4,36
